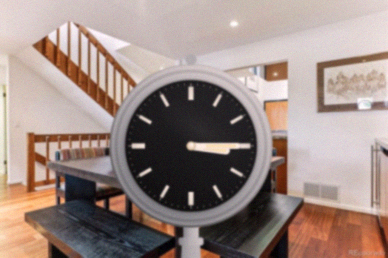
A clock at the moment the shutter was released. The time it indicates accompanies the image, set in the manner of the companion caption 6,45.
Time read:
3,15
